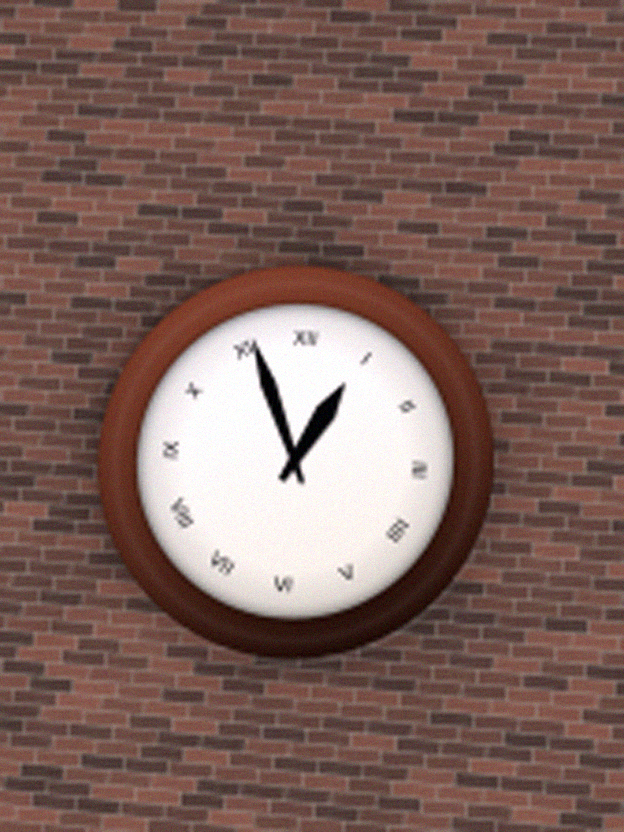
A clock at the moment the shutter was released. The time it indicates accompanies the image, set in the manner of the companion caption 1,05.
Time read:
12,56
